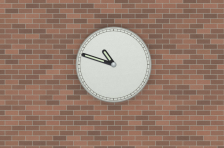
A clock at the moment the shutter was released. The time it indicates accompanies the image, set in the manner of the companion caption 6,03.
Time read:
10,48
